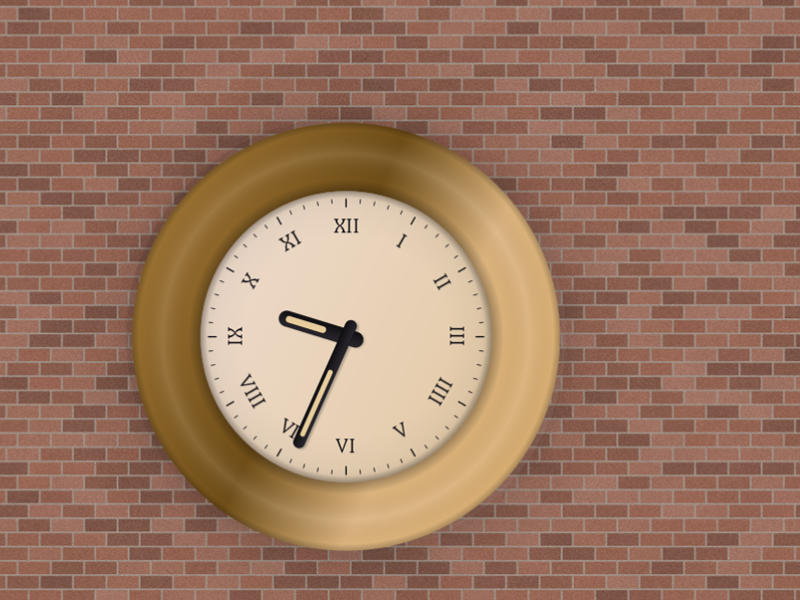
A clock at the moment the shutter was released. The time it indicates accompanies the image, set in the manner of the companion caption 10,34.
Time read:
9,34
